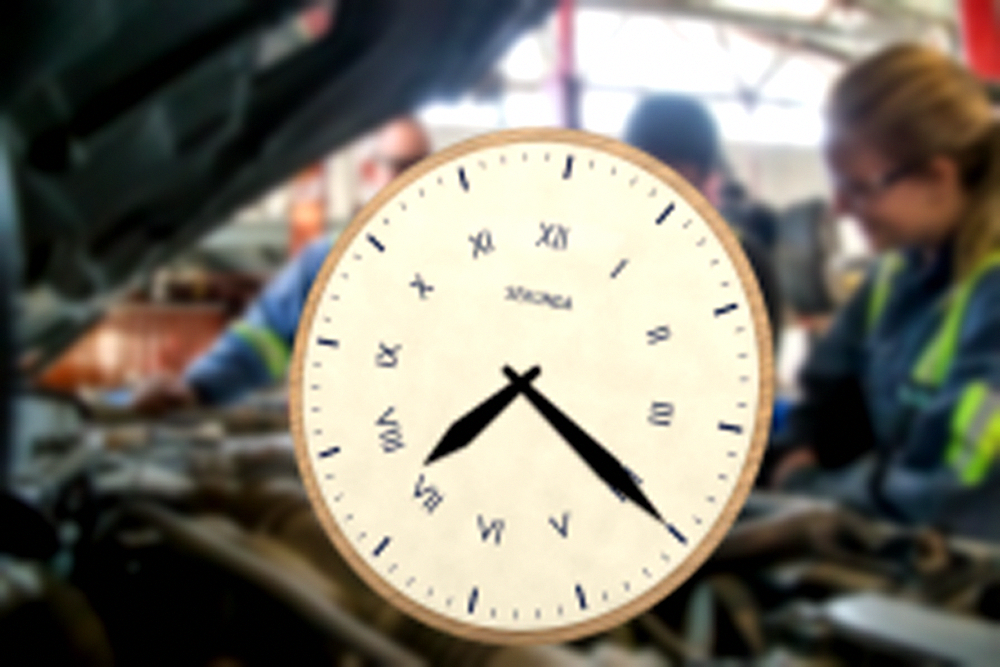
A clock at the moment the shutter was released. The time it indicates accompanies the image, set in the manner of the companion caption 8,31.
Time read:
7,20
